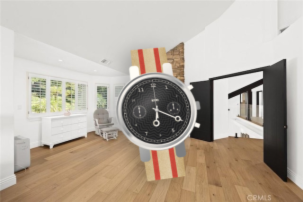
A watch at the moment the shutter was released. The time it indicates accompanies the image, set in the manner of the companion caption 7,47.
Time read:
6,20
